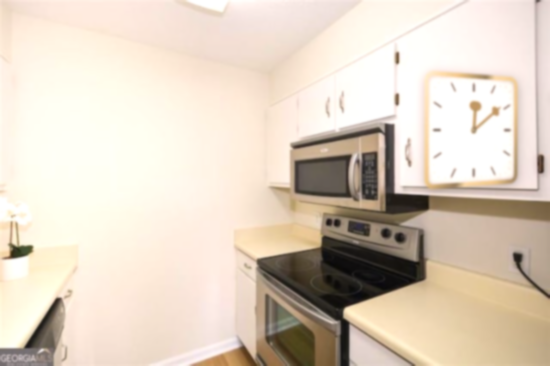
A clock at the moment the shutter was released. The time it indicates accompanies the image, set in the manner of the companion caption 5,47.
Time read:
12,09
